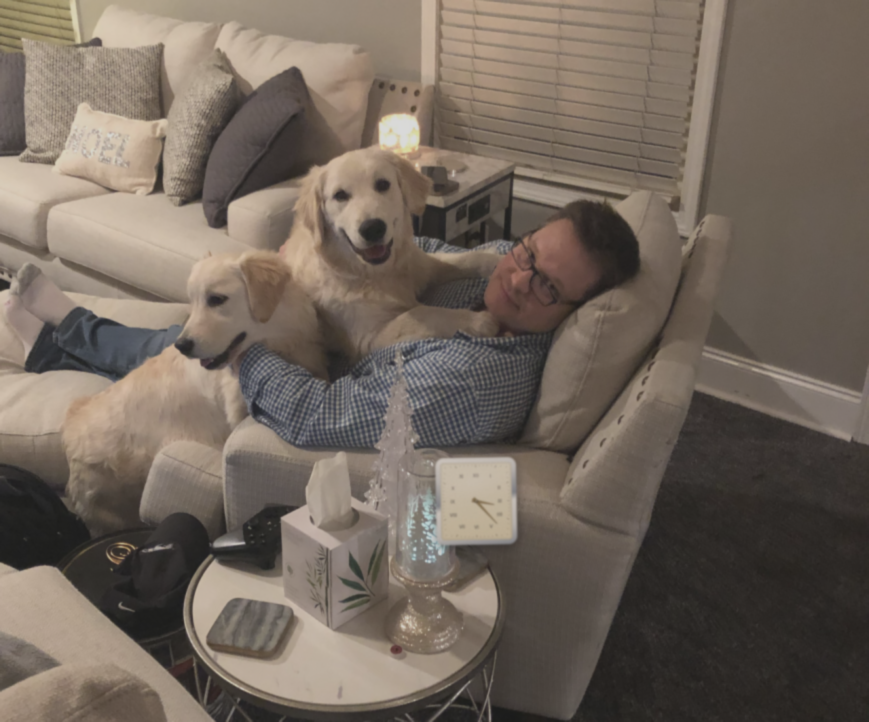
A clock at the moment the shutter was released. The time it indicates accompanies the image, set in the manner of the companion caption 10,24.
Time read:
3,23
